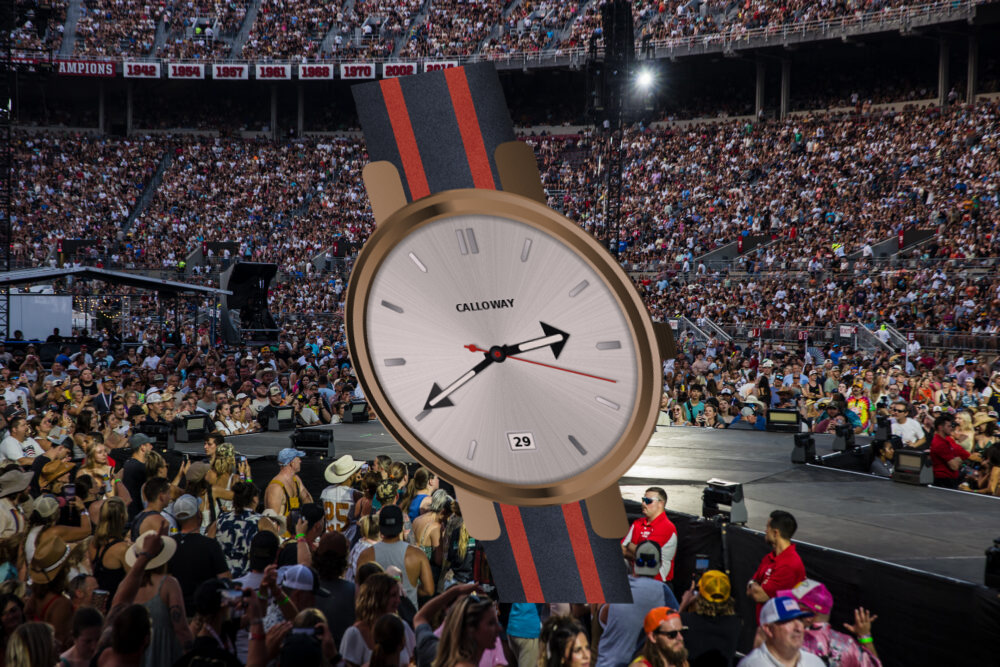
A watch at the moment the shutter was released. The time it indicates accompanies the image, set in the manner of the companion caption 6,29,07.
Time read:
2,40,18
